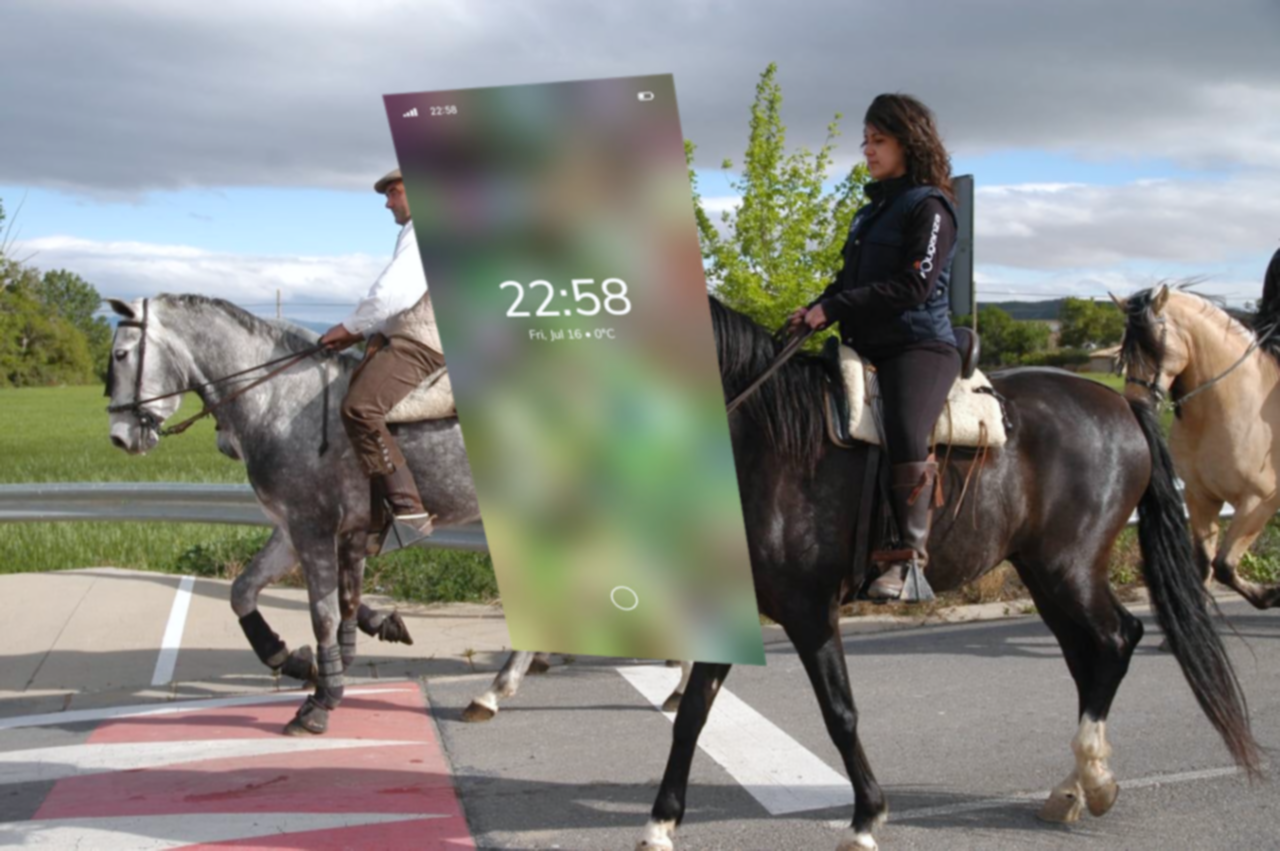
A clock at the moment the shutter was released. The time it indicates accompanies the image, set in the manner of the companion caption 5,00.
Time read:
22,58
